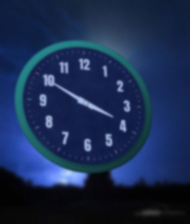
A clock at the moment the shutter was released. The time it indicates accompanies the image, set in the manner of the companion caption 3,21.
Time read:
3,50
